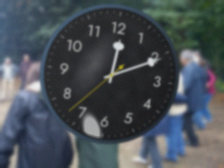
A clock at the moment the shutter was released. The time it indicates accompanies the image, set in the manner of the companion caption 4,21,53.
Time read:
12,10,37
